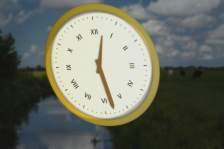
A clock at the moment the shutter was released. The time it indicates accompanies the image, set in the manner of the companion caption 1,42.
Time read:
12,28
